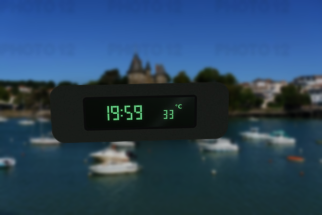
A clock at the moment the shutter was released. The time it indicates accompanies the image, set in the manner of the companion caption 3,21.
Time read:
19,59
